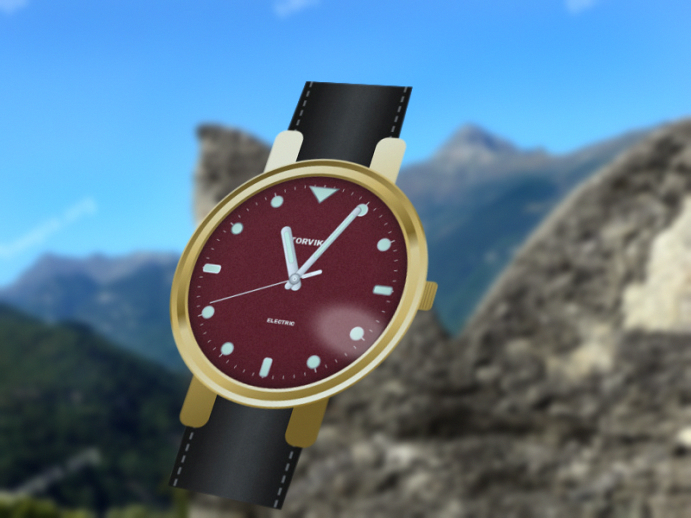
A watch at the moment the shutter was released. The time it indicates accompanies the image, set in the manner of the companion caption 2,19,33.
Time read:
11,04,41
